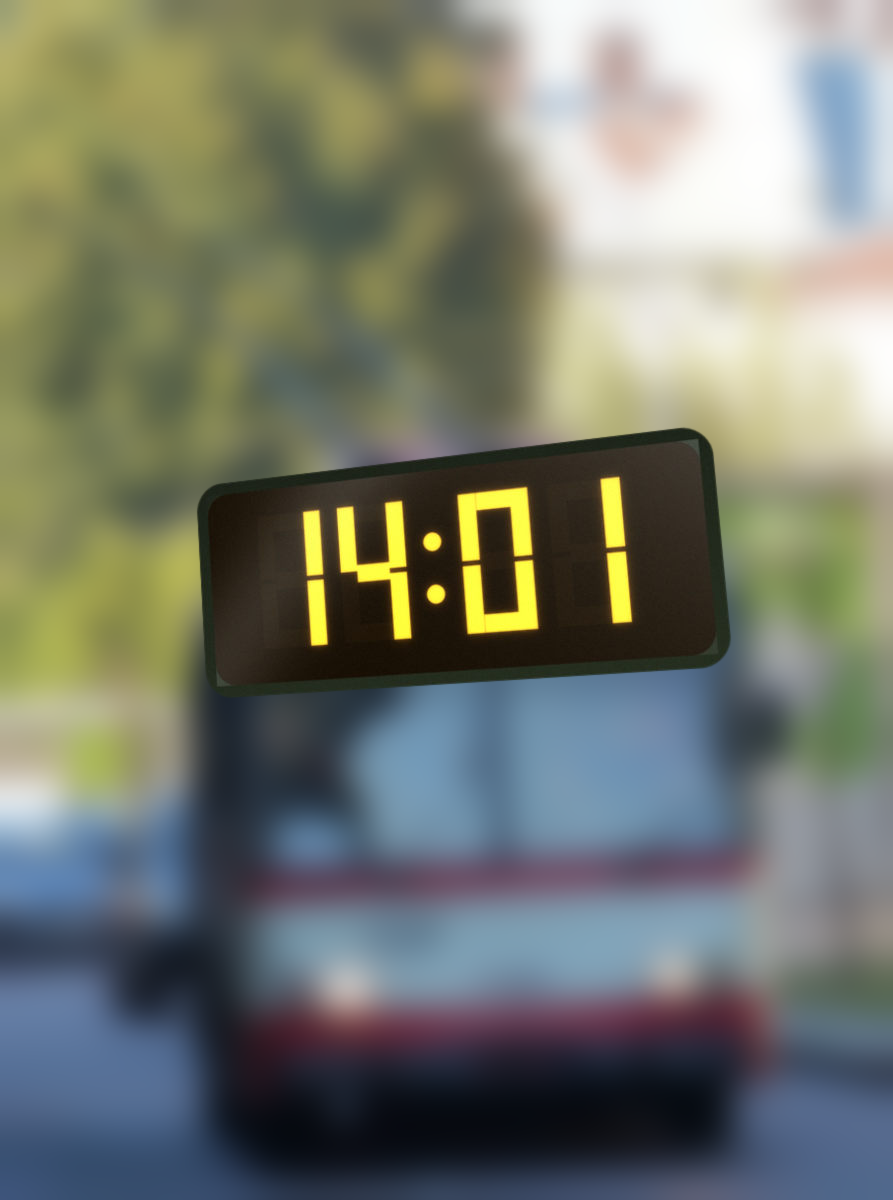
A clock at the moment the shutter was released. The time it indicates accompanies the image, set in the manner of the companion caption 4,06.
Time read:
14,01
